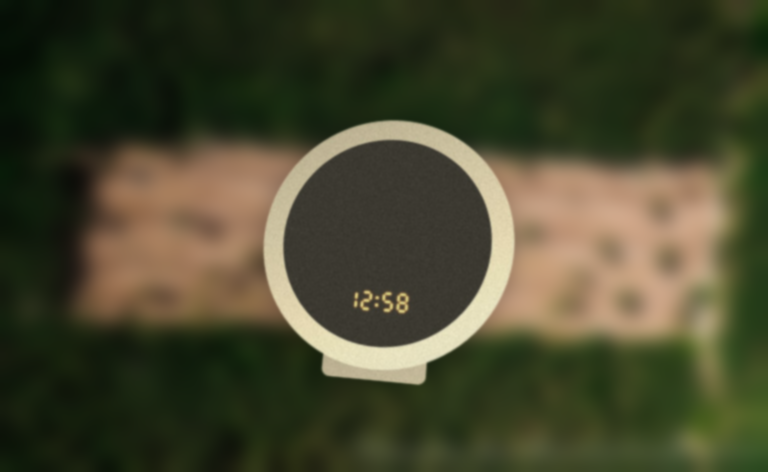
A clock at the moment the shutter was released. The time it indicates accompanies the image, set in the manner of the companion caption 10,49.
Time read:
12,58
